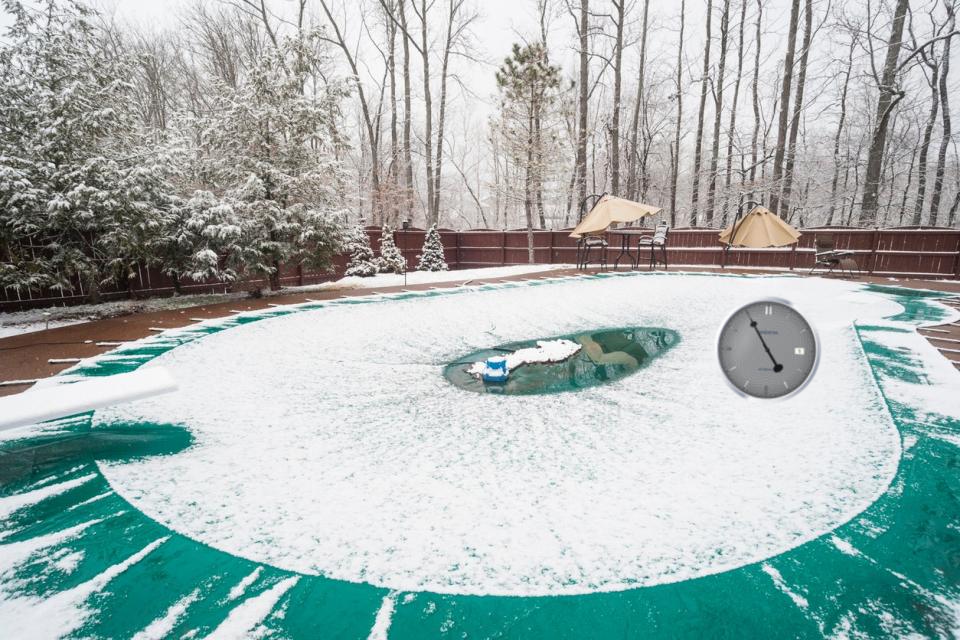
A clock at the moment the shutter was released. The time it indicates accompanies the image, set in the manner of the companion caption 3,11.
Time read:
4,55
